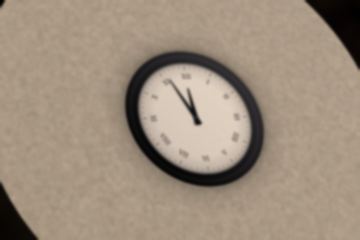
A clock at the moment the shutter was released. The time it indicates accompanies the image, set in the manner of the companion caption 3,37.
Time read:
11,56
